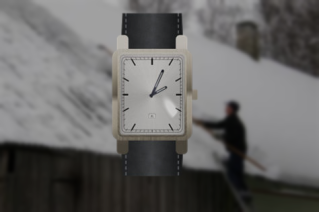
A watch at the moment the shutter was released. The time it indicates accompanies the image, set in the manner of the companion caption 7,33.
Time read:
2,04
